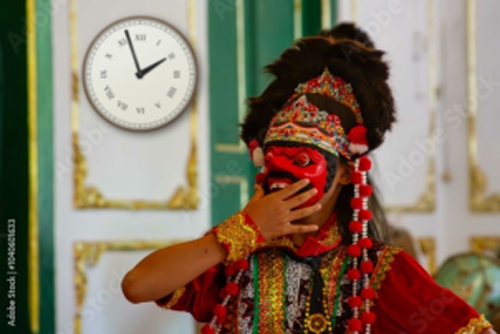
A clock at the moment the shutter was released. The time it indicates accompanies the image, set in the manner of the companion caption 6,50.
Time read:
1,57
